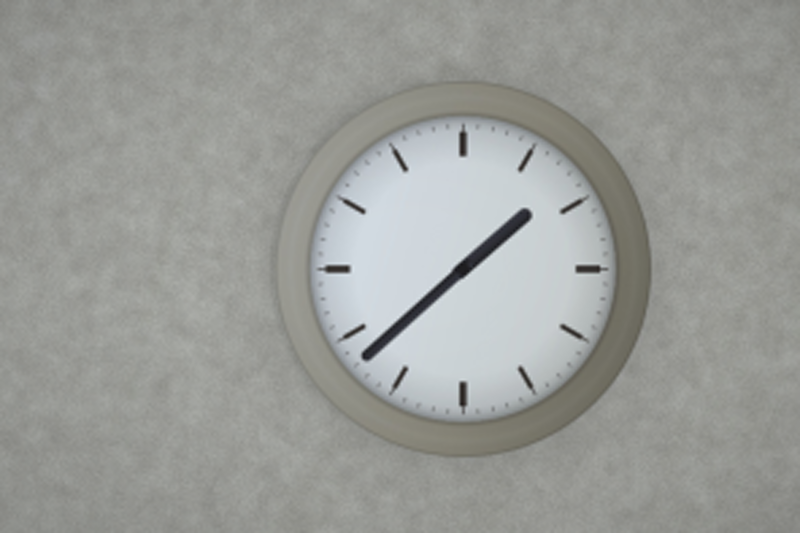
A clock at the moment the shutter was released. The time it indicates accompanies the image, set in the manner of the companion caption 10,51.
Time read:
1,38
